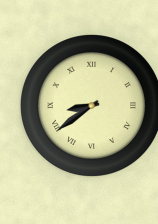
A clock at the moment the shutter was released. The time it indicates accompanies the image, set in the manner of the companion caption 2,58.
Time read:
8,39
